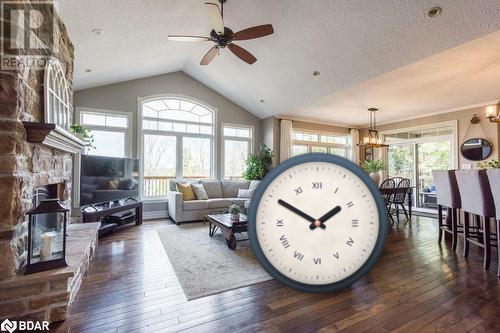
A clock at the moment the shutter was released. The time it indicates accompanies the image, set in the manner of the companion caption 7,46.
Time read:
1,50
